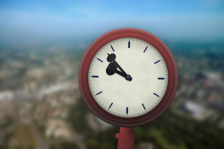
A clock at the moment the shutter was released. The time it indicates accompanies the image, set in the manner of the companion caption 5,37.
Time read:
9,53
